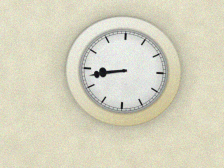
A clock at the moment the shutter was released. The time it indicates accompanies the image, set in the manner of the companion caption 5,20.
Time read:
8,43
